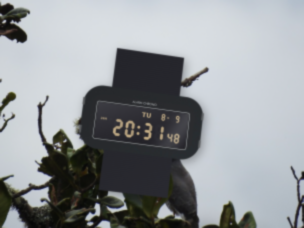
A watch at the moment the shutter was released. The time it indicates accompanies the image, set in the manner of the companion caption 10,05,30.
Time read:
20,31,48
